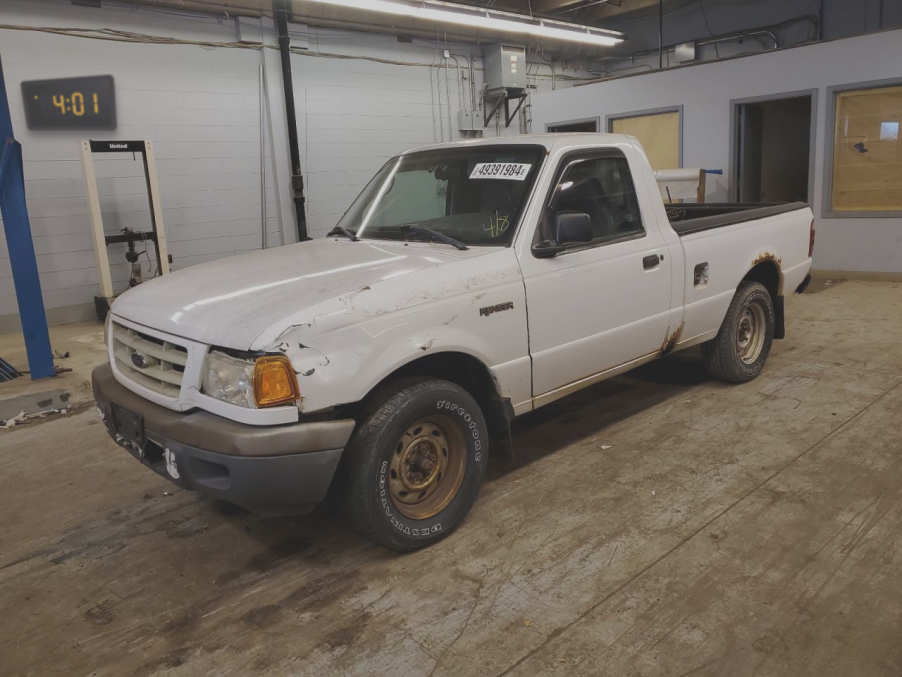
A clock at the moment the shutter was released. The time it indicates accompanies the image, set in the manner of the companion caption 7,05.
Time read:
4,01
